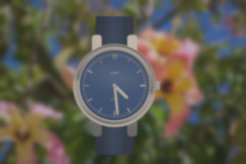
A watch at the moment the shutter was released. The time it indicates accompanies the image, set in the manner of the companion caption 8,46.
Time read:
4,29
